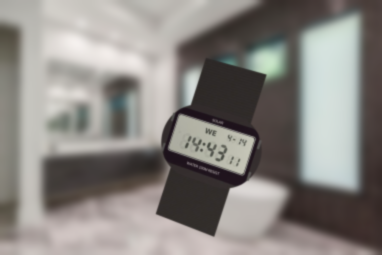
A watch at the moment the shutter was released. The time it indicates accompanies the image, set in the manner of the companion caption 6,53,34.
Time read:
14,43,11
